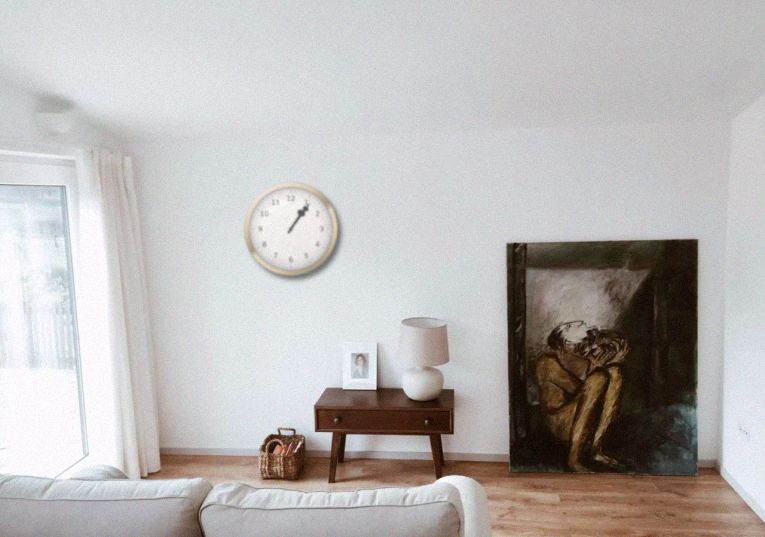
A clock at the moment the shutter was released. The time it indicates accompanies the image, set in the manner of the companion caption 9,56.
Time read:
1,06
